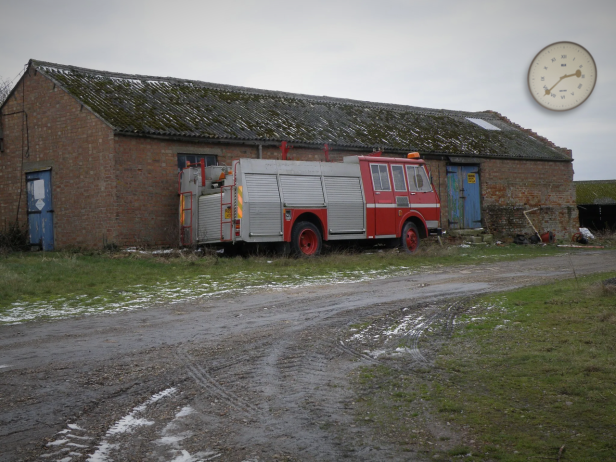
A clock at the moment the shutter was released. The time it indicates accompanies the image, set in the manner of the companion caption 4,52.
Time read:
2,38
